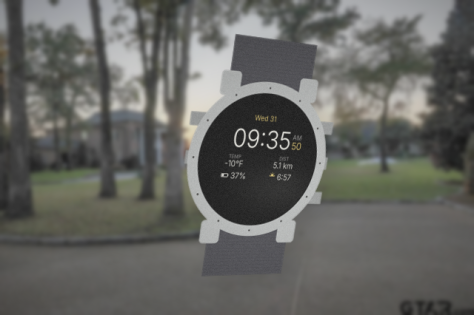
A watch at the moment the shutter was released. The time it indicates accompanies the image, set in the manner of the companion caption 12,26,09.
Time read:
9,35,50
